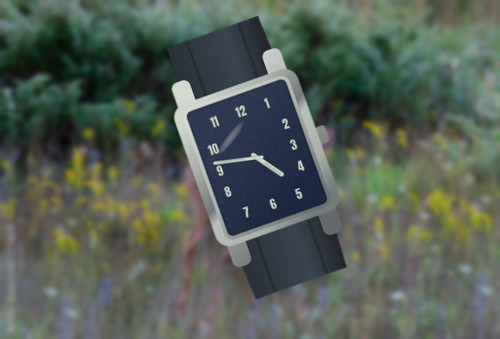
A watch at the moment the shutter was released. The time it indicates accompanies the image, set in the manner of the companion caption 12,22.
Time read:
4,47
